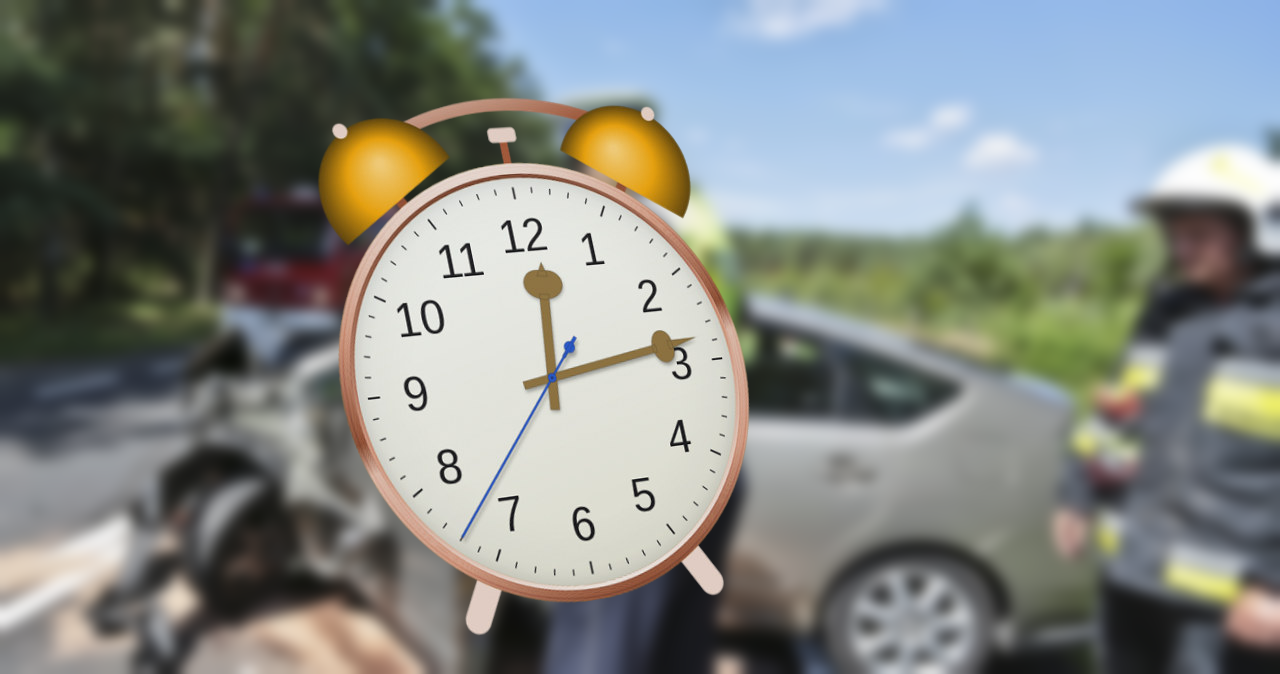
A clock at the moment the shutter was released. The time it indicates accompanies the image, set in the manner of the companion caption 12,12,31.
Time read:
12,13,37
